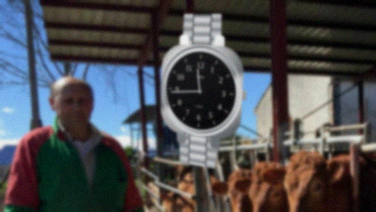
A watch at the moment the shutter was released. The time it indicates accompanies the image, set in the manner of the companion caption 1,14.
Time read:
11,44
